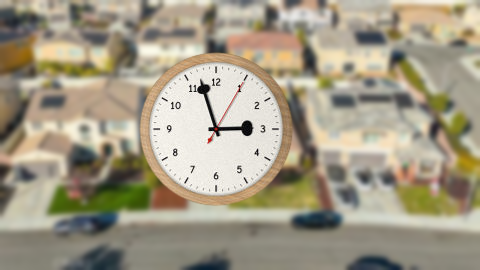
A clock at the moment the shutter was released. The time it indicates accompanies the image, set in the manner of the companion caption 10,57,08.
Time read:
2,57,05
